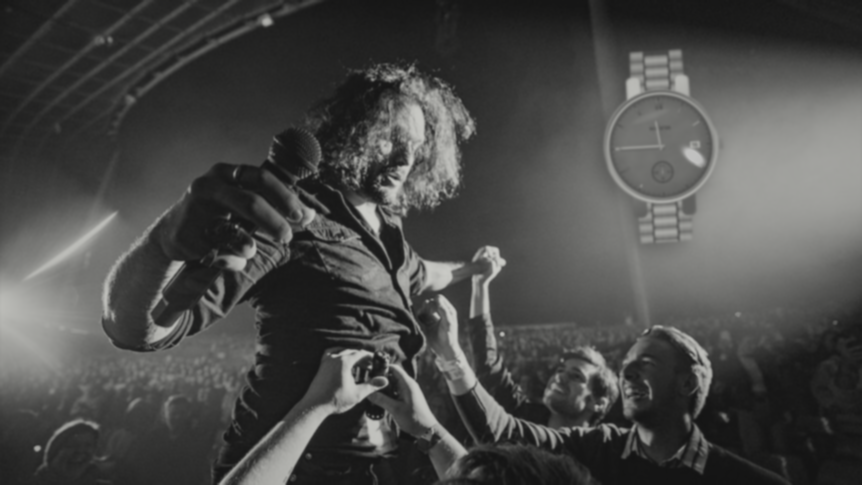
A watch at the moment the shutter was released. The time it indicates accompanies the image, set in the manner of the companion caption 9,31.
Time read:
11,45
